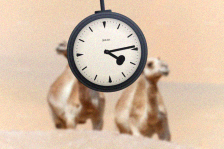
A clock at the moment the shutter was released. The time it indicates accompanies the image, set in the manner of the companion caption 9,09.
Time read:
4,14
